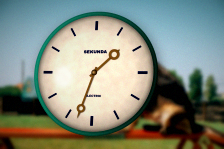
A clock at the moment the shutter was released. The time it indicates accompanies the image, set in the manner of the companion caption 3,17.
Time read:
1,33
